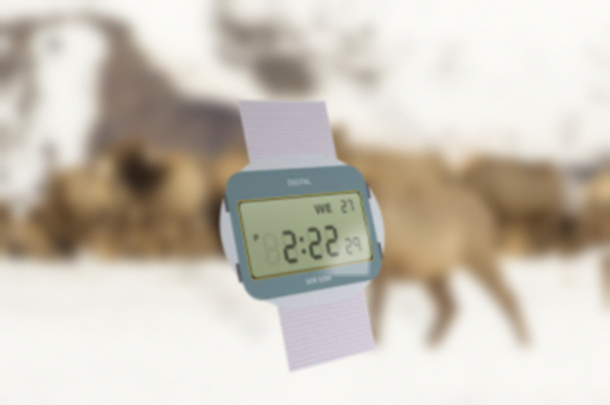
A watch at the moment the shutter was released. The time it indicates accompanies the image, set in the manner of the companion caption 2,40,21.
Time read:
2,22,29
